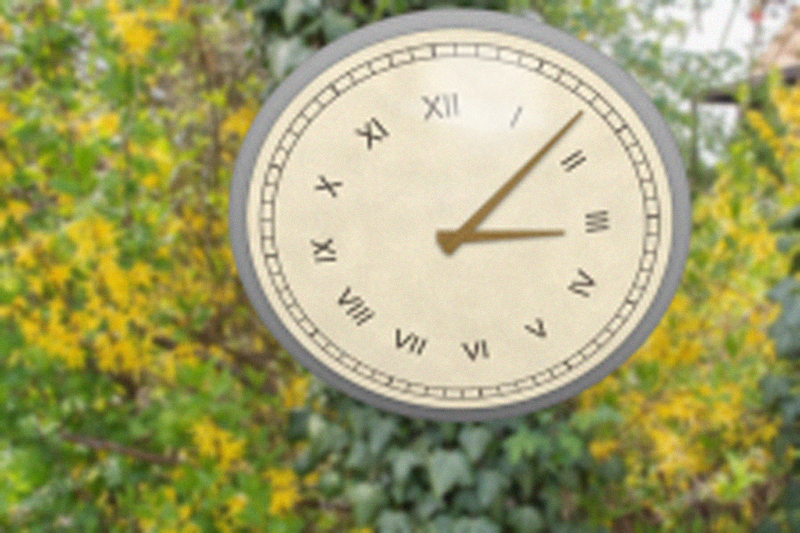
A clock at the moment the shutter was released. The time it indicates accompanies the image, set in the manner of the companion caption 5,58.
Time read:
3,08
